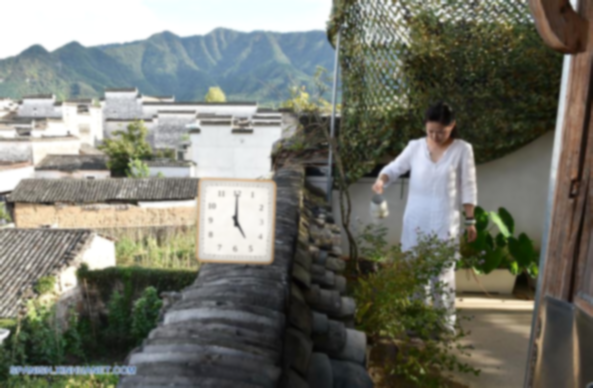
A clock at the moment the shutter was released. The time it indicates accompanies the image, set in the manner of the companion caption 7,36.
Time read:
5,00
